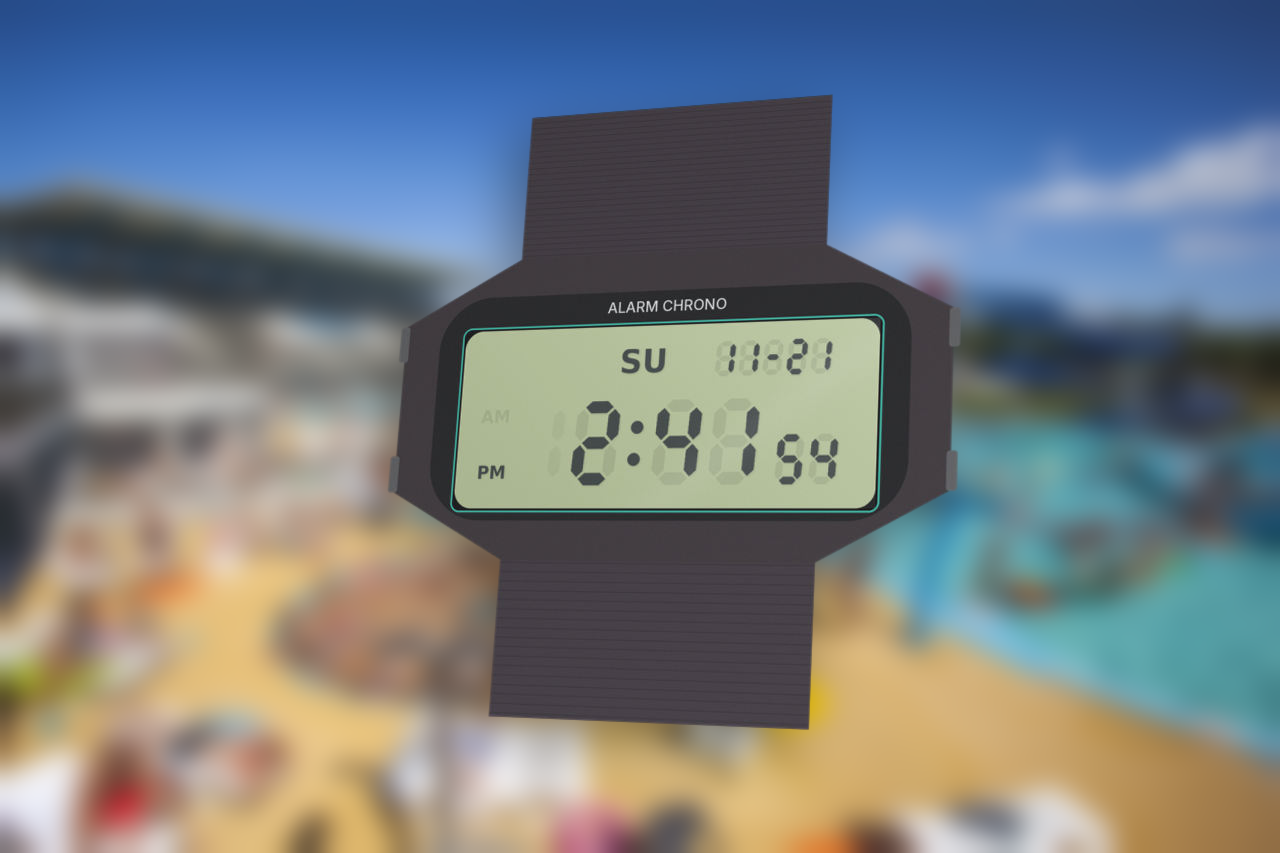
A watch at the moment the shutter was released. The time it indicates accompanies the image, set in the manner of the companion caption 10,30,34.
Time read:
2,41,54
